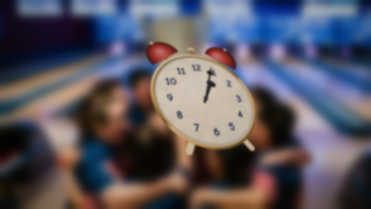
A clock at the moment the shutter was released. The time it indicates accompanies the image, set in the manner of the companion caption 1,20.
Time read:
1,04
